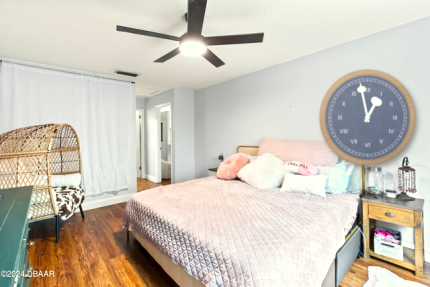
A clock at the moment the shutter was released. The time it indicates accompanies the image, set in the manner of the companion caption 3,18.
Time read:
12,58
